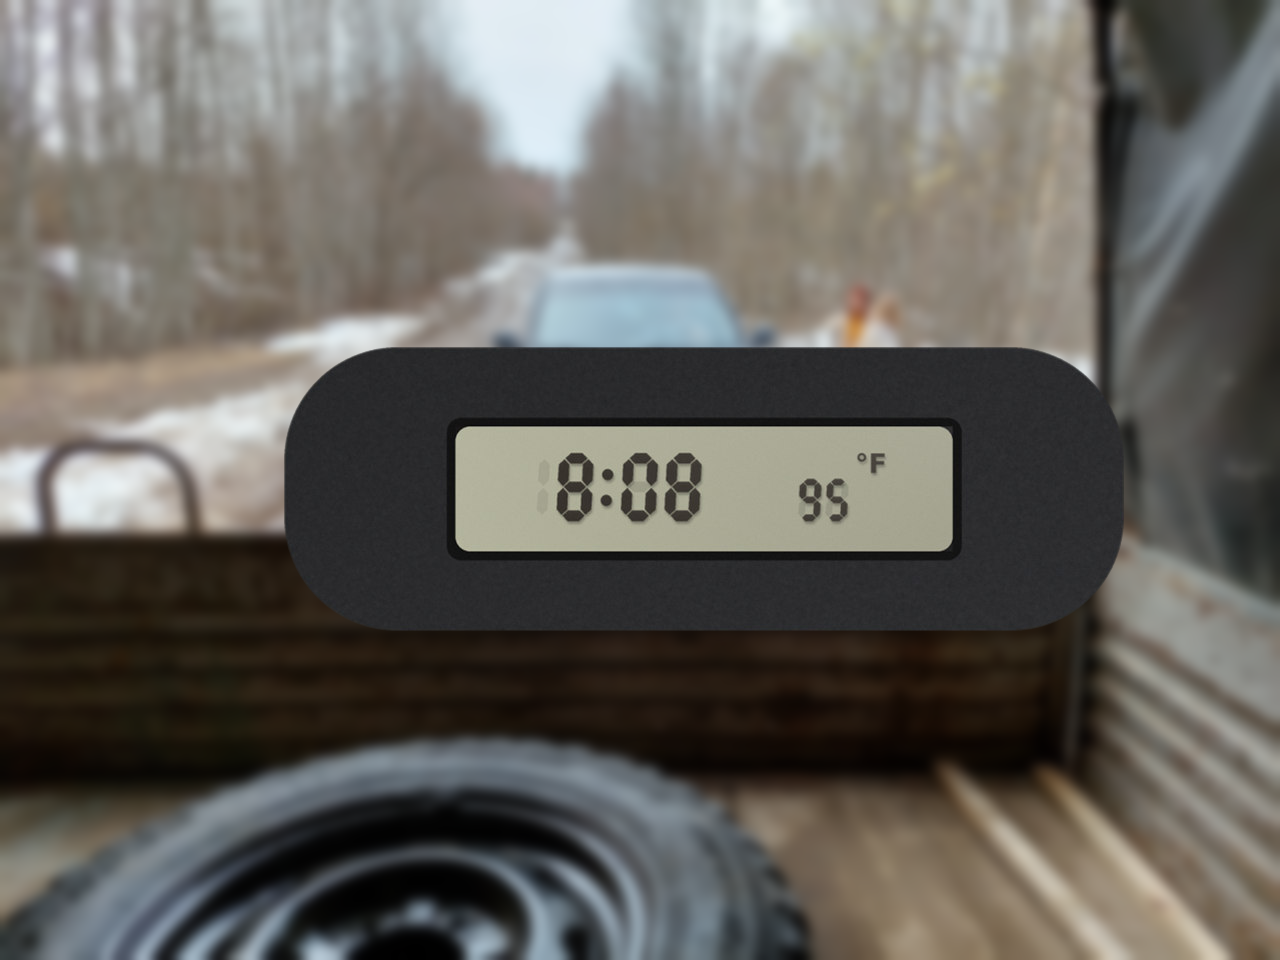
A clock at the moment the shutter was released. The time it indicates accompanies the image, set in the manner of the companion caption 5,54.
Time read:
8,08
